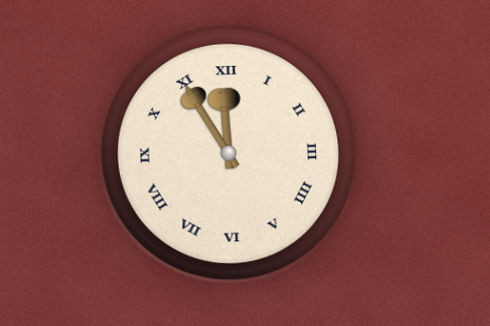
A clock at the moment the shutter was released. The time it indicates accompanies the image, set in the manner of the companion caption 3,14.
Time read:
11,55
